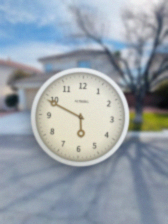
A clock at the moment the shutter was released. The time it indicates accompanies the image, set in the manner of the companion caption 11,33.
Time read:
5,49
